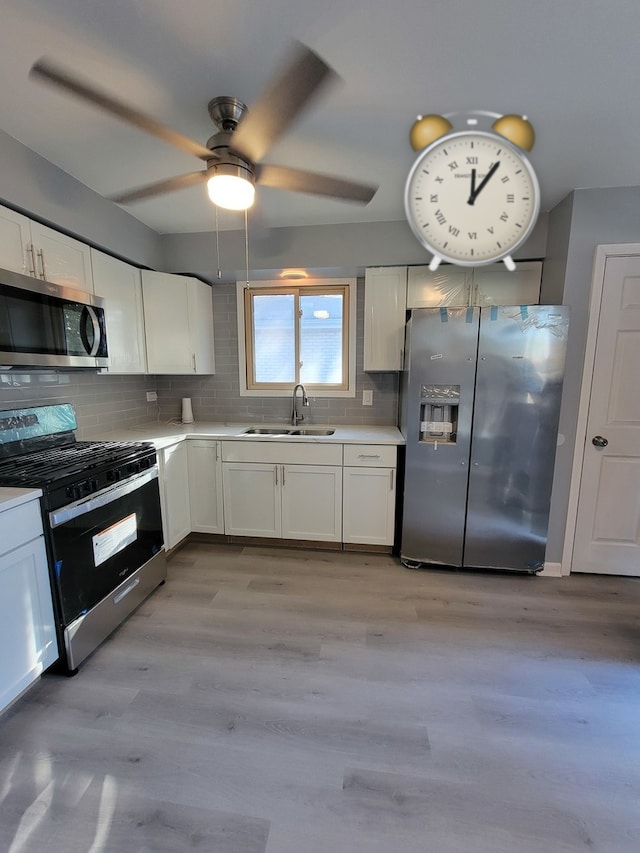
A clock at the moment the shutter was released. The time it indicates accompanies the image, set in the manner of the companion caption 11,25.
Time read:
12,06
